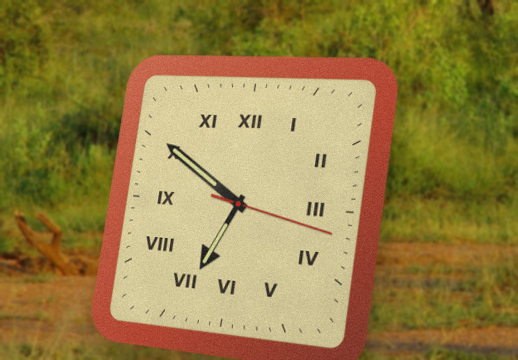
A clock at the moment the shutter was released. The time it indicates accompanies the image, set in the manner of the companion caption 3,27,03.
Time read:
6,50,17
